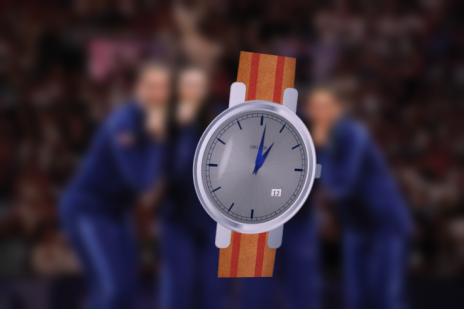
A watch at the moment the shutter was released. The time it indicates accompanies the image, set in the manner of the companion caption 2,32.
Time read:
1,01
